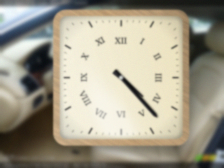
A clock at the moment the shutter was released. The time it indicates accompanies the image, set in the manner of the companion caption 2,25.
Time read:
4,23
